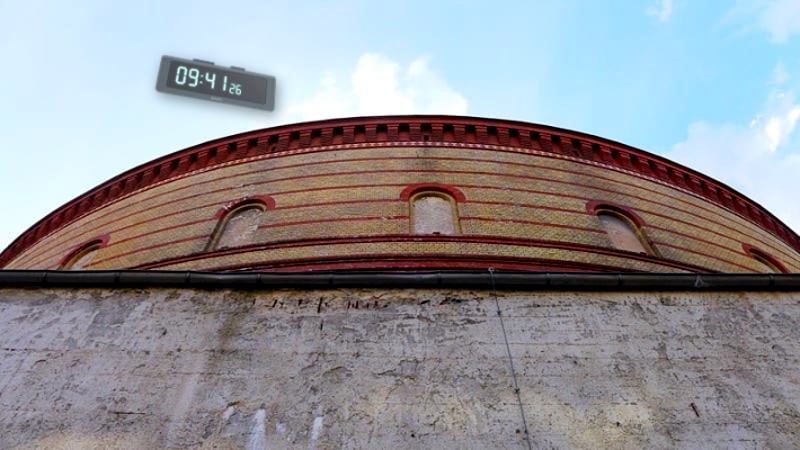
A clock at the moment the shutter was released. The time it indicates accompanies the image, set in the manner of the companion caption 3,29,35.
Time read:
9,41,26
